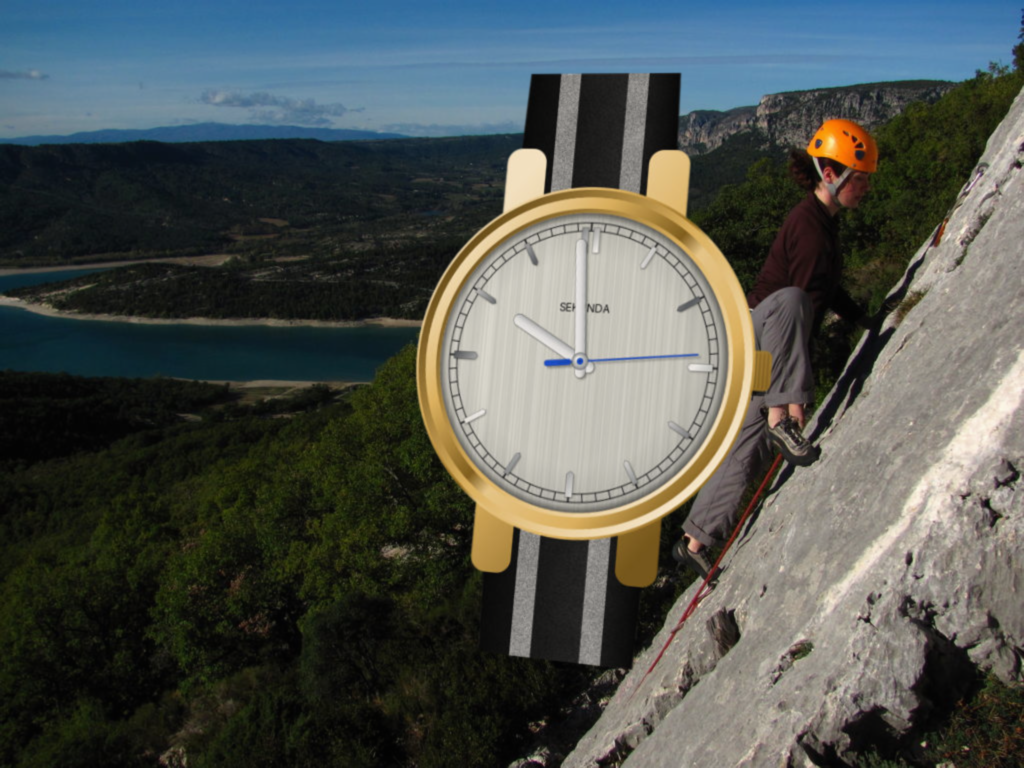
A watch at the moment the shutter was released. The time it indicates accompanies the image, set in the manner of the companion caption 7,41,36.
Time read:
9,59,14
